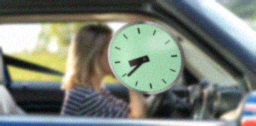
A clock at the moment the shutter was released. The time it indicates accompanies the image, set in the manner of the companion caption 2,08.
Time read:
8,39
